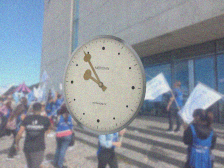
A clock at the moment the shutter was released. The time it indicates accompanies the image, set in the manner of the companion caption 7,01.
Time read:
9,54
